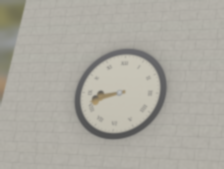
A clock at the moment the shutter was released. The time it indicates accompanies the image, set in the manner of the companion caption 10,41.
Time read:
8,42
